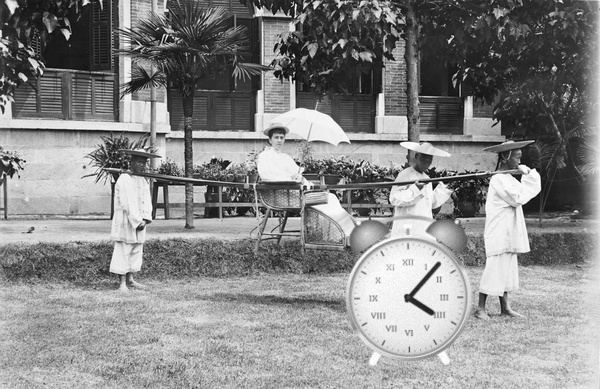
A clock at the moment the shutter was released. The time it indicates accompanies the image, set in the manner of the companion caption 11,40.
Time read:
4,07
